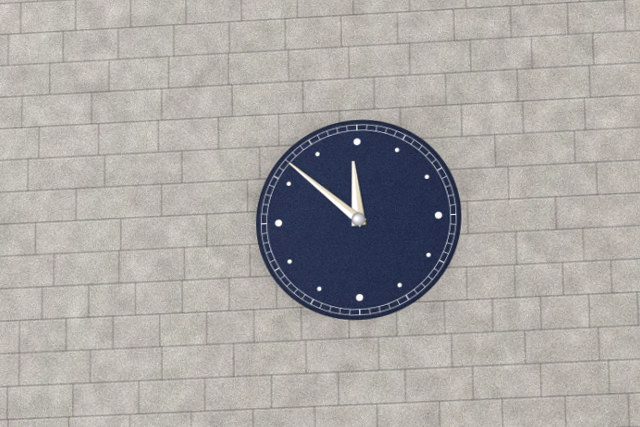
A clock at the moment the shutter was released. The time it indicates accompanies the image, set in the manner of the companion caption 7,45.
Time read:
11,52
